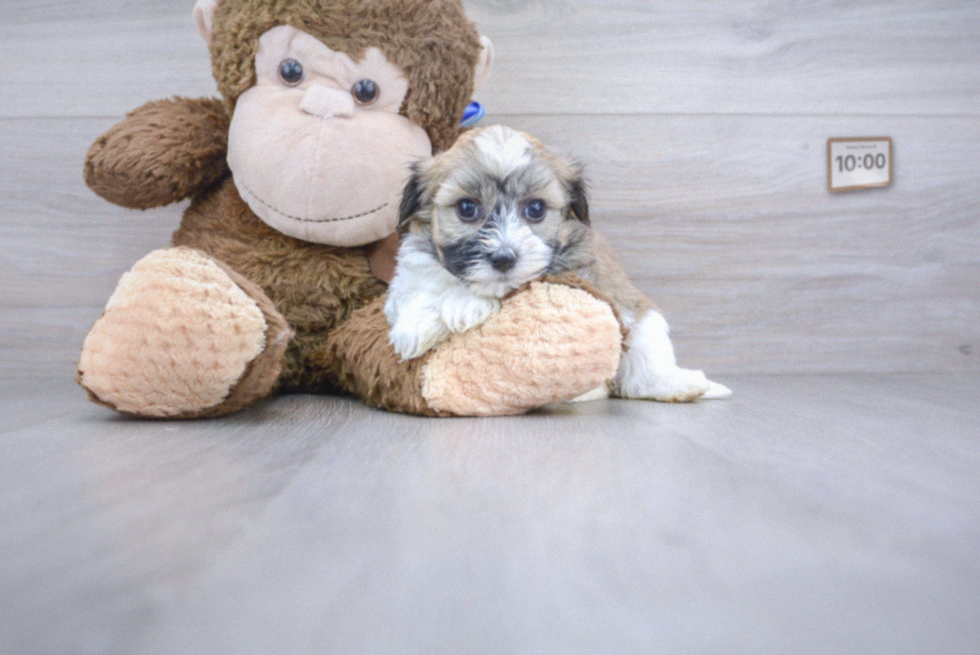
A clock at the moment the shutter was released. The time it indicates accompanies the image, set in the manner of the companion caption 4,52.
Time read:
10,00
